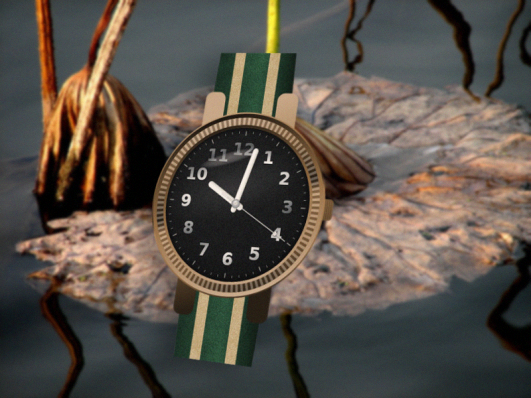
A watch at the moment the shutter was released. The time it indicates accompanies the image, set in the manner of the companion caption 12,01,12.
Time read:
10,02,20
